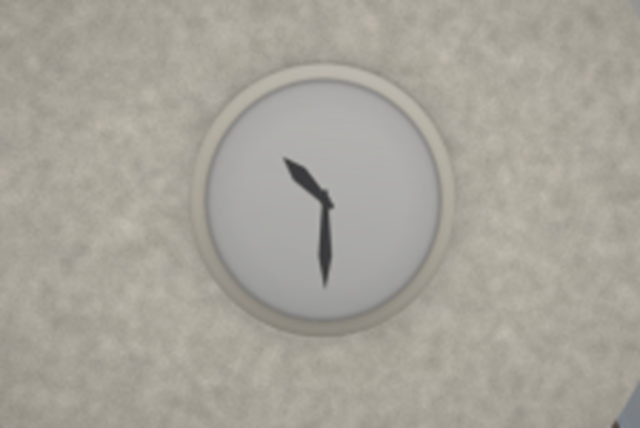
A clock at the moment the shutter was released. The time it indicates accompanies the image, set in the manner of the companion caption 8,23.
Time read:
10,30
